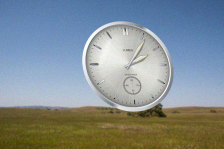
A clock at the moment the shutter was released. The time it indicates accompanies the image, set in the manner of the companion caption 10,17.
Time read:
2,06
